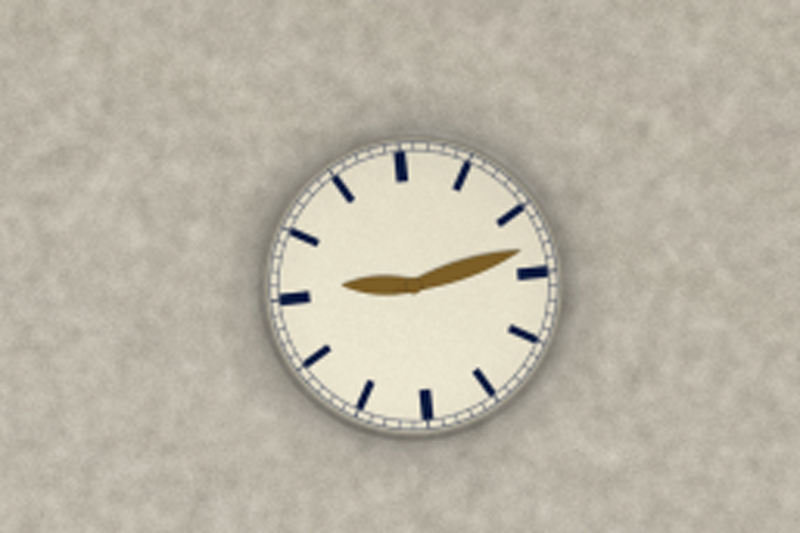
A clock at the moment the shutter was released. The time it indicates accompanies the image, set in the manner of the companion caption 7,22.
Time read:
9,13
